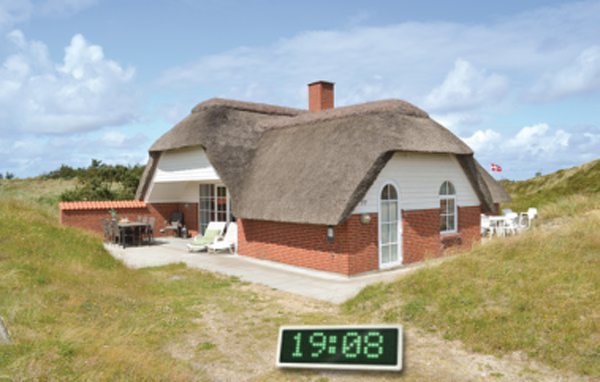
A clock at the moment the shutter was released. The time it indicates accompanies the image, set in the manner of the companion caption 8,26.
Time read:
19,08
